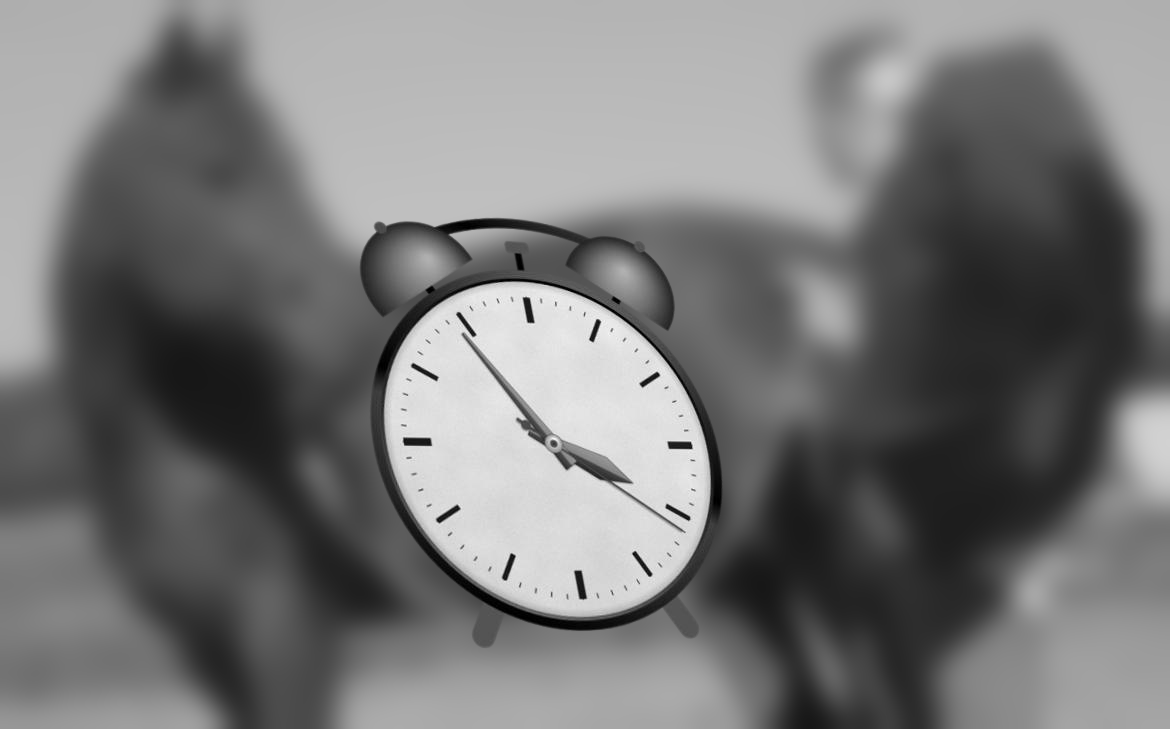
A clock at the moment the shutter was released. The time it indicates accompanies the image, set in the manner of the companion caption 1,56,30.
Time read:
3,54,21
